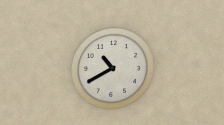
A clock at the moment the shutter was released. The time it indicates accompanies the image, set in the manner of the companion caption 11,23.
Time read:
10,40
